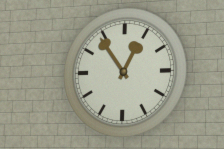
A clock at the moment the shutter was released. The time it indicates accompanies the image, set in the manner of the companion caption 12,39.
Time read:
12,54
